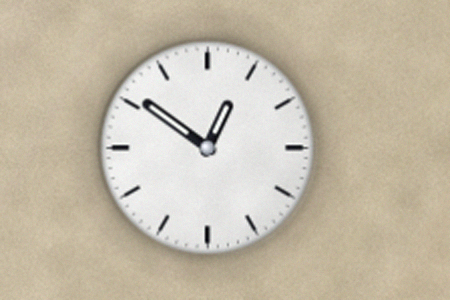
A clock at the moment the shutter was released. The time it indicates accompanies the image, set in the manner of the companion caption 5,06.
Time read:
12,51
